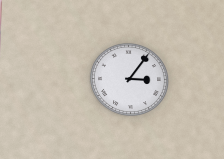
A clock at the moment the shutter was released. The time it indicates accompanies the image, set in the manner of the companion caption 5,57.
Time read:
3,06
